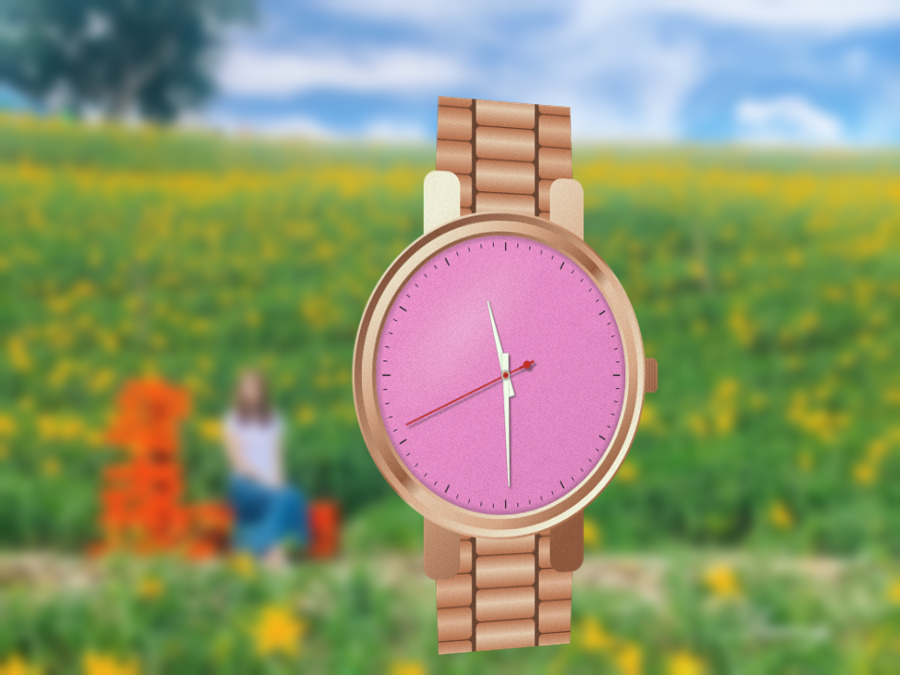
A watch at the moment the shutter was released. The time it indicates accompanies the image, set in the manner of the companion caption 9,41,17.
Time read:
11,29,41
